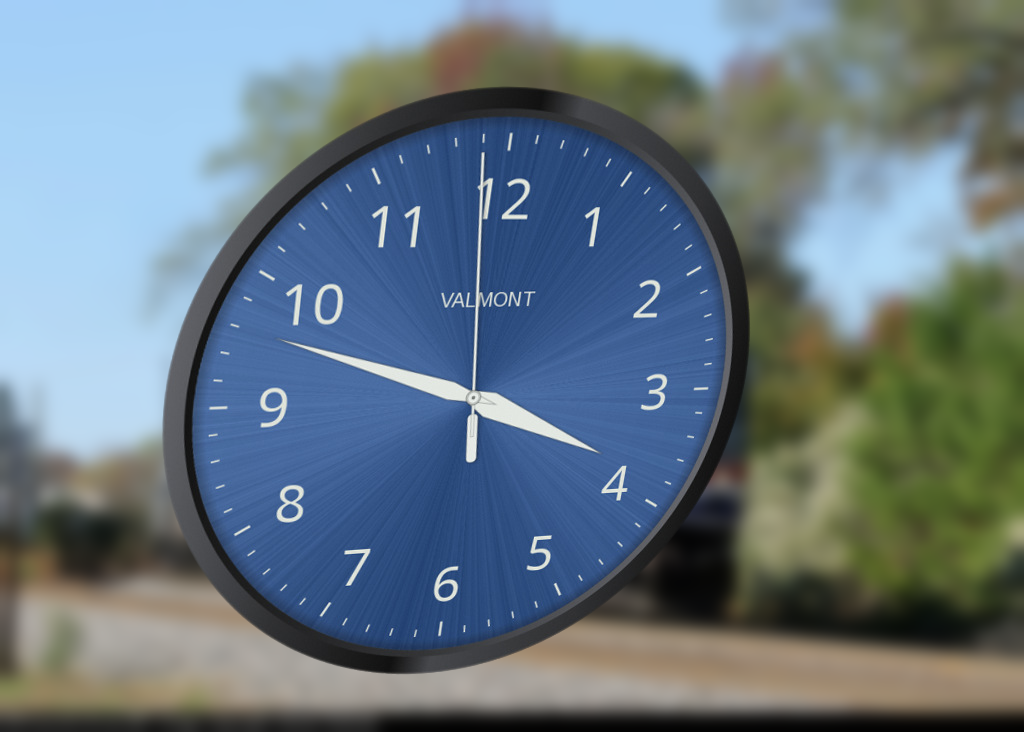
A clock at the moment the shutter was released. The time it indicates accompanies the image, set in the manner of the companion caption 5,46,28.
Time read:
3,47,59
